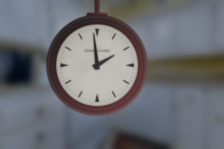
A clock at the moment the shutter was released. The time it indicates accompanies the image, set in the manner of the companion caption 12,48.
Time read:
1,59
